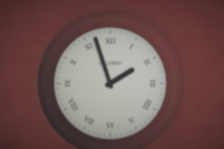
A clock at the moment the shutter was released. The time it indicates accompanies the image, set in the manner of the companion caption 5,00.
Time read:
1,57
